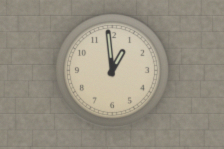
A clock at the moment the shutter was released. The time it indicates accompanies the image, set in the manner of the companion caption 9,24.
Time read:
12,59
